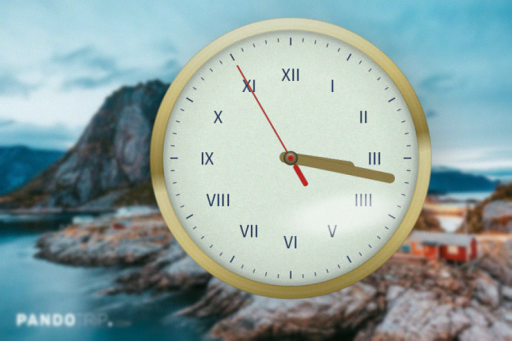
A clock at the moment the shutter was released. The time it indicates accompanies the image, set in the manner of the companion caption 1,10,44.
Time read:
3,16,55
